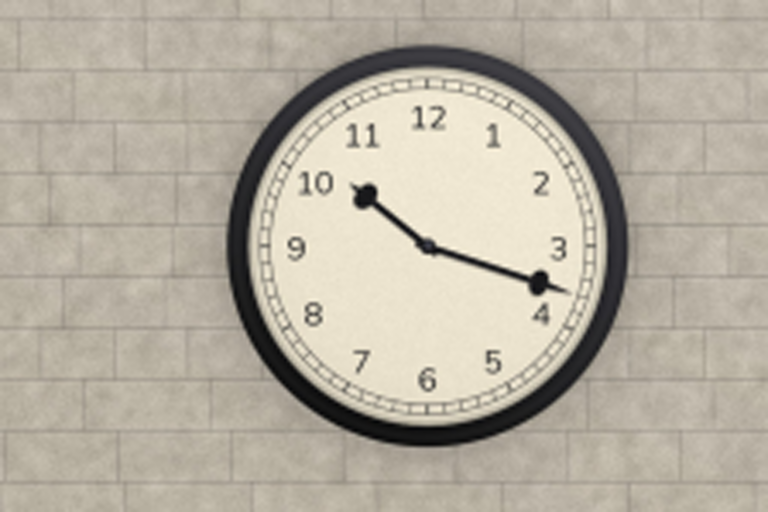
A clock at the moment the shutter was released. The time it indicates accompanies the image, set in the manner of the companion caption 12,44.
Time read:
10,18
